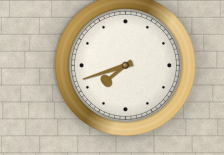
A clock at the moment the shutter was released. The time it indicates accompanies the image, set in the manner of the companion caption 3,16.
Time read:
7,42
